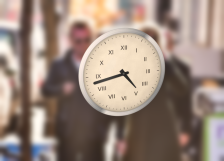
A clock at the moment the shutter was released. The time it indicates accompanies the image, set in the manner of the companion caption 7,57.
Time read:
4,43
